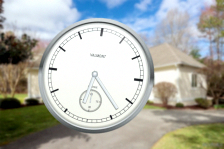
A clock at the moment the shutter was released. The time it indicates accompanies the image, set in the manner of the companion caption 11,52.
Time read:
6,23
